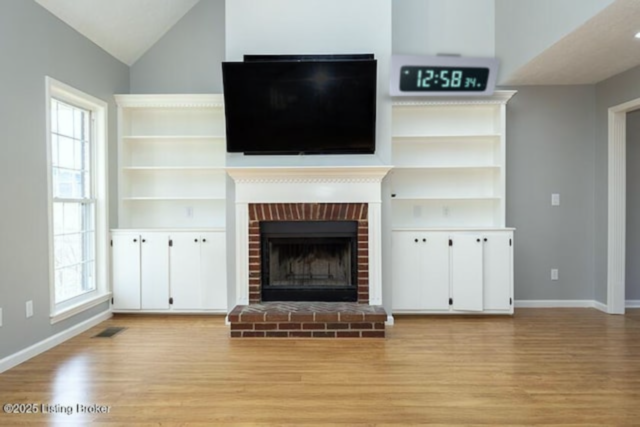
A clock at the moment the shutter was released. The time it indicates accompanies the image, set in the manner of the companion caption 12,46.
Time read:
12,58
